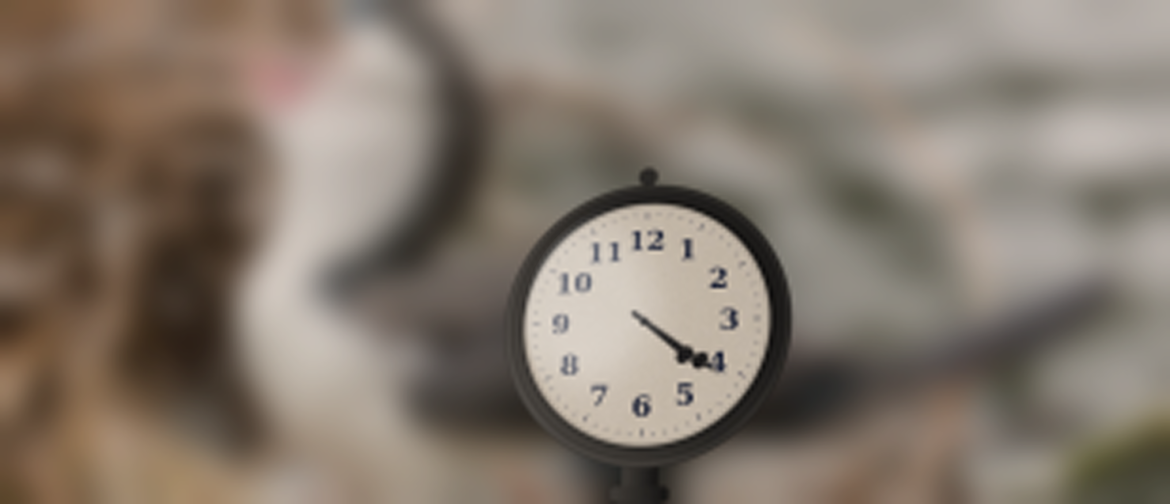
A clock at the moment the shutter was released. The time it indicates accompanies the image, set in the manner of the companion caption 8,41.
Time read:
4,21
